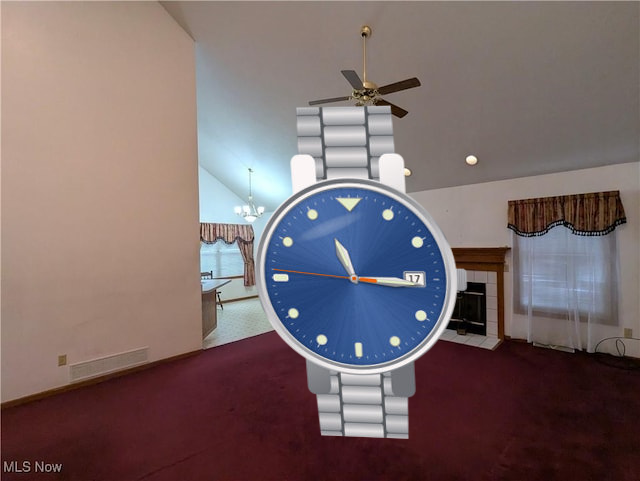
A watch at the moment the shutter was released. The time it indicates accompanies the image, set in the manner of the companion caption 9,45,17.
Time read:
11,15,46
